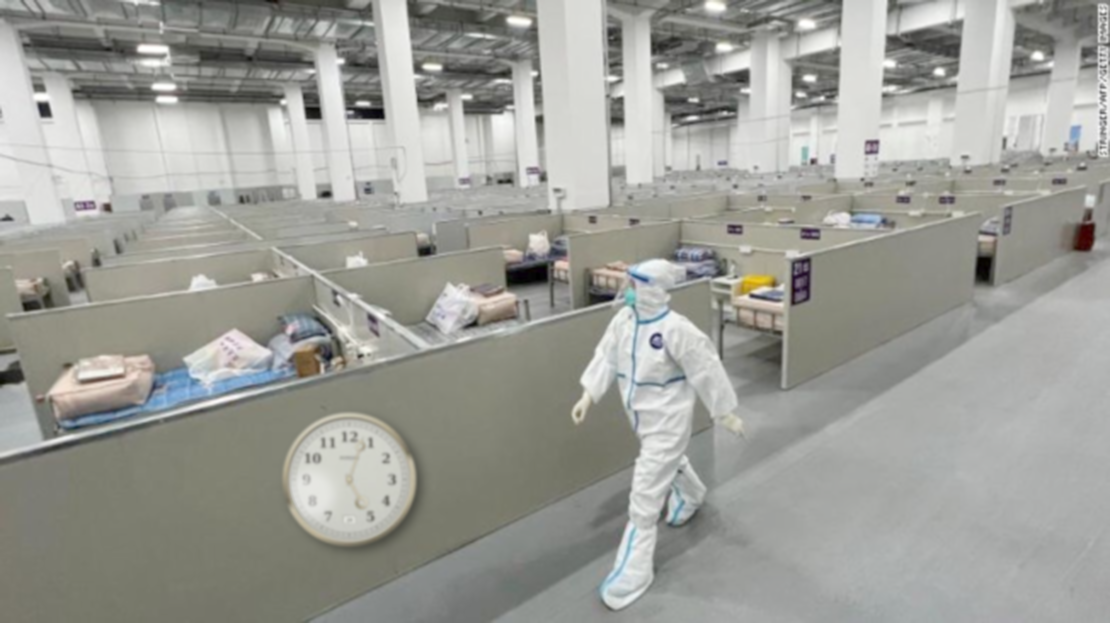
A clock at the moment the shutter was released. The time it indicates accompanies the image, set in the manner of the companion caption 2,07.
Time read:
5,03
